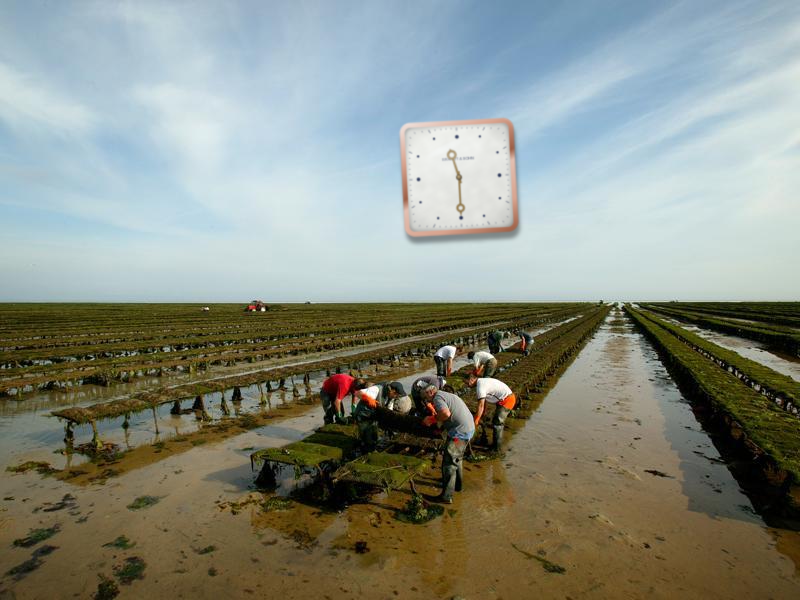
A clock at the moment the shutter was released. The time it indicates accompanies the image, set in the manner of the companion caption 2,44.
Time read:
11,30
